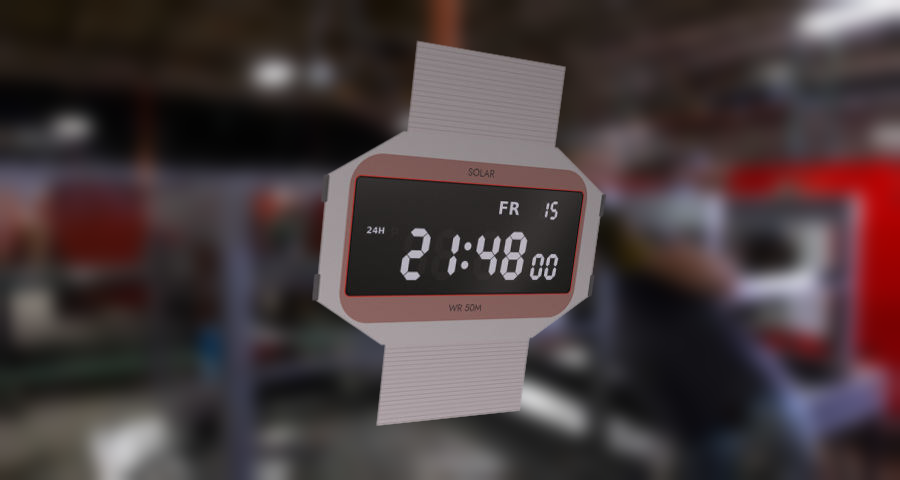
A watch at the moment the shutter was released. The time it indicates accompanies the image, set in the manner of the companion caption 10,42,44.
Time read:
21,48,00
